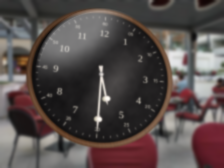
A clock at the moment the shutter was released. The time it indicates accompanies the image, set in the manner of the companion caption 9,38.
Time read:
5,30
